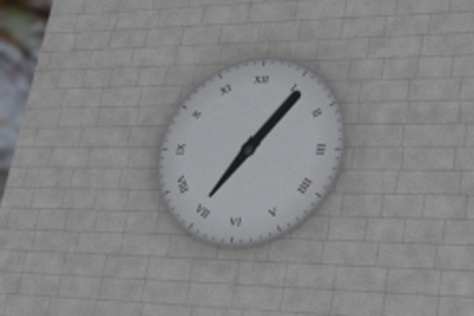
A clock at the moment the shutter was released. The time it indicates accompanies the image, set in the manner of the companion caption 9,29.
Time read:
7,06
